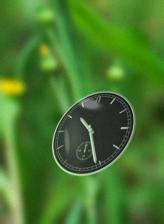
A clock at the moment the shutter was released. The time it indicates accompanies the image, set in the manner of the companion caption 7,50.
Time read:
10,26
